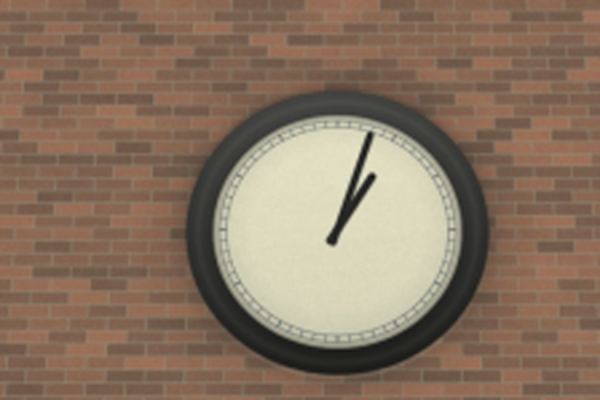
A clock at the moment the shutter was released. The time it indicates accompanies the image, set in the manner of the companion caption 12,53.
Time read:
1,03
